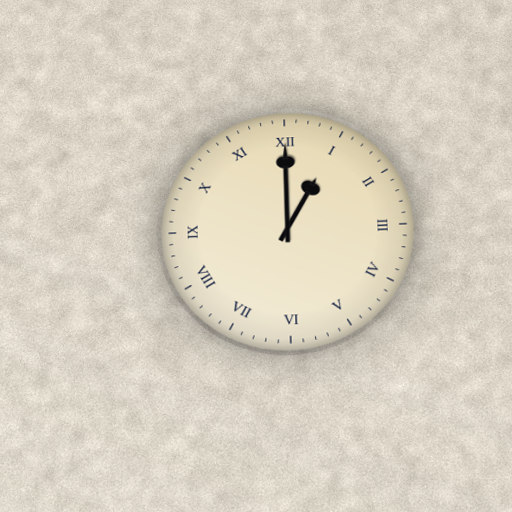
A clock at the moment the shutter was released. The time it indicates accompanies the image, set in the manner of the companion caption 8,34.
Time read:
1,00
